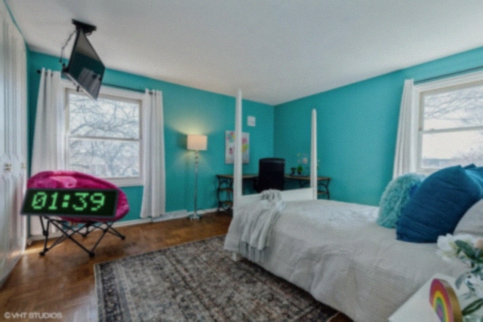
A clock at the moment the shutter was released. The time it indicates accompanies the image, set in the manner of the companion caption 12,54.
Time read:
1,39
